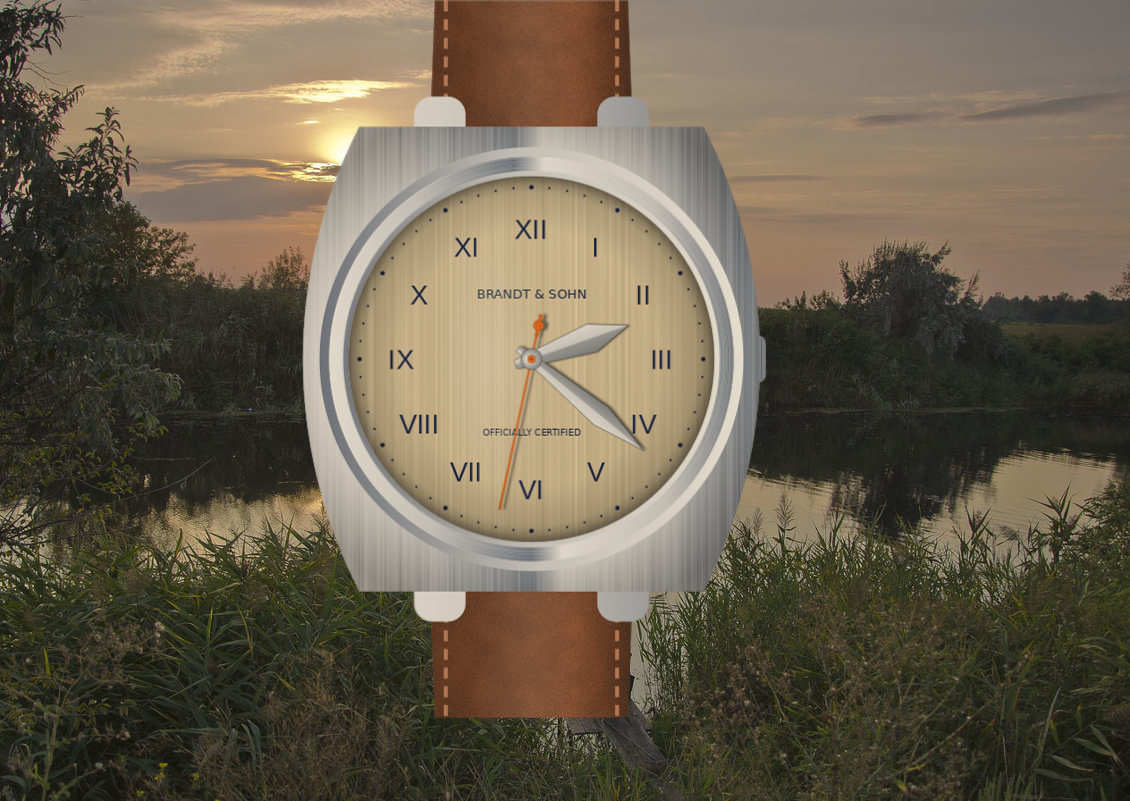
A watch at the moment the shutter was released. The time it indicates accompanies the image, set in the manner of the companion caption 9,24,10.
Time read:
2,21,32
